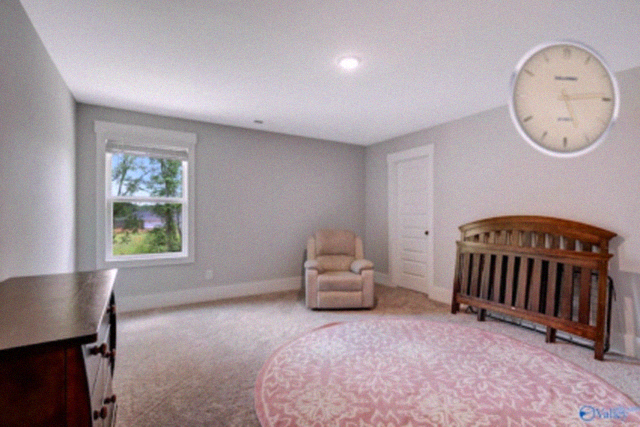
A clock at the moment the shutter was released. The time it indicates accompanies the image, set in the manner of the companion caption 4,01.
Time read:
5,14
